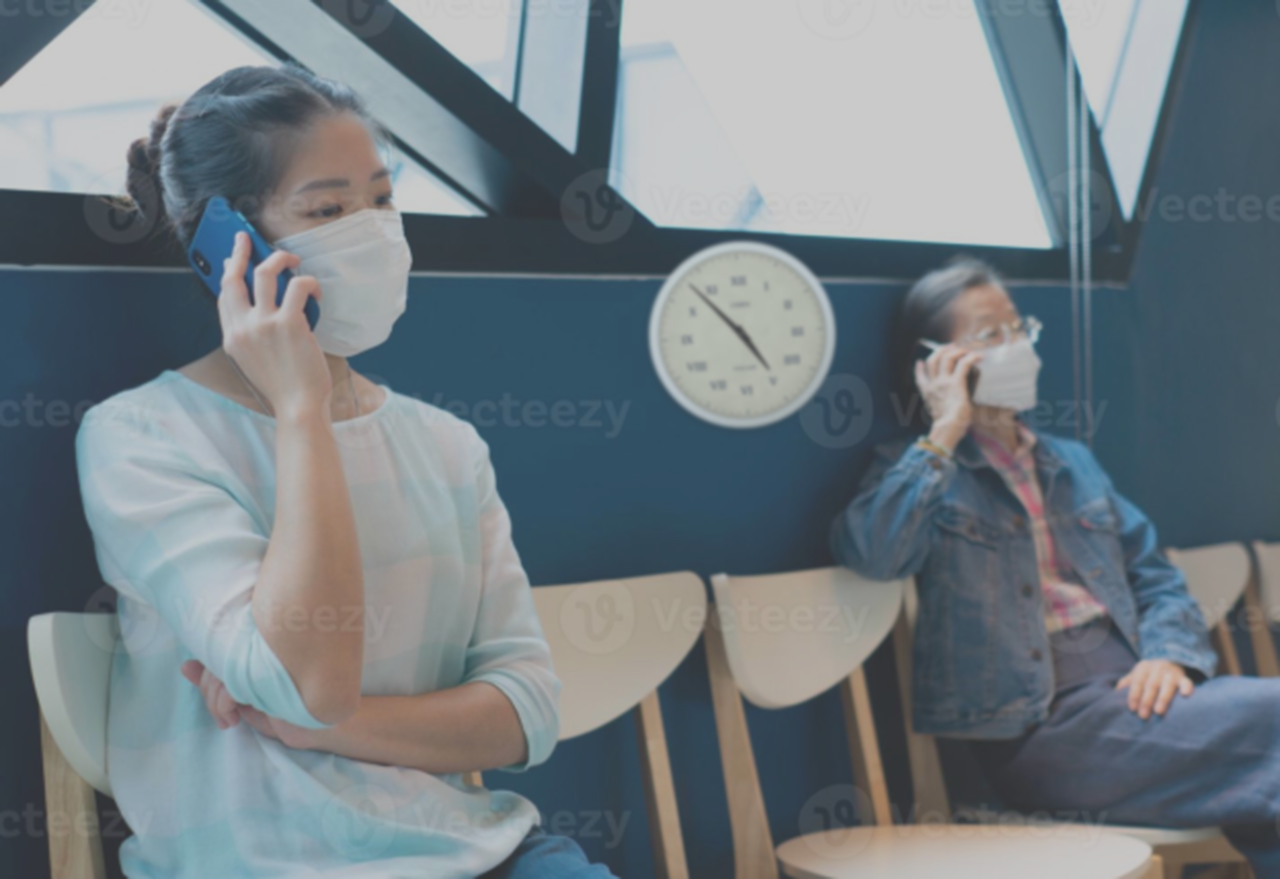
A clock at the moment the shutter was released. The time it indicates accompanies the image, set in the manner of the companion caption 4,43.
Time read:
4,53
